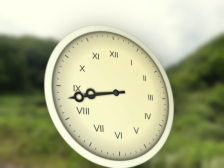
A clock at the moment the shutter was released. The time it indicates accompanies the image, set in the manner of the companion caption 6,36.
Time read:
8,43
